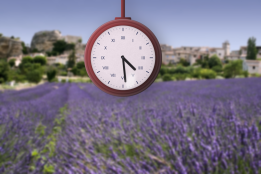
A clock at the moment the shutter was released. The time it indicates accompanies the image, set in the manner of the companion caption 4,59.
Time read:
4,29
